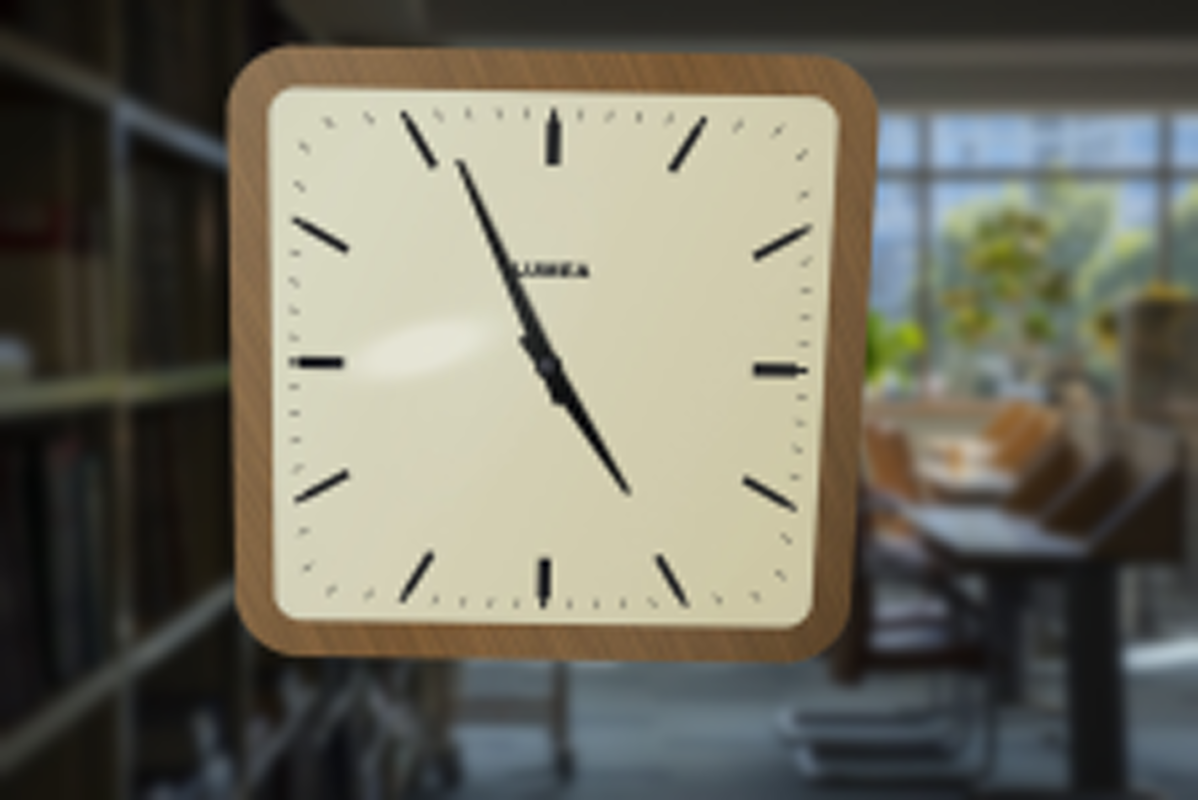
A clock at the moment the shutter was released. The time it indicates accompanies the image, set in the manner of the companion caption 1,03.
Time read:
4,56
